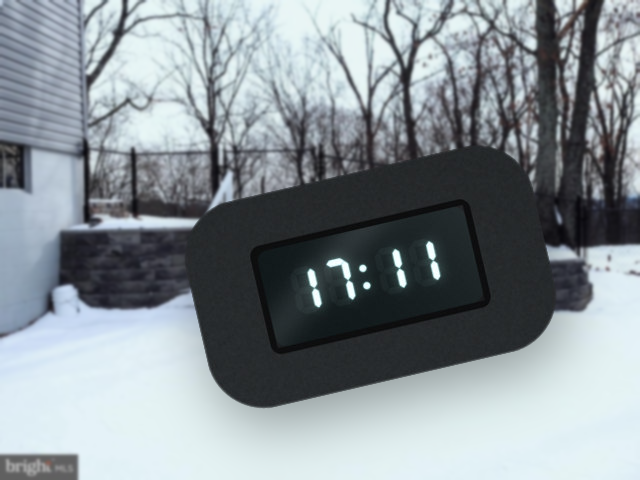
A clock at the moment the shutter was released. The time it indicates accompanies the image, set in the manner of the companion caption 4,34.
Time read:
17,11
